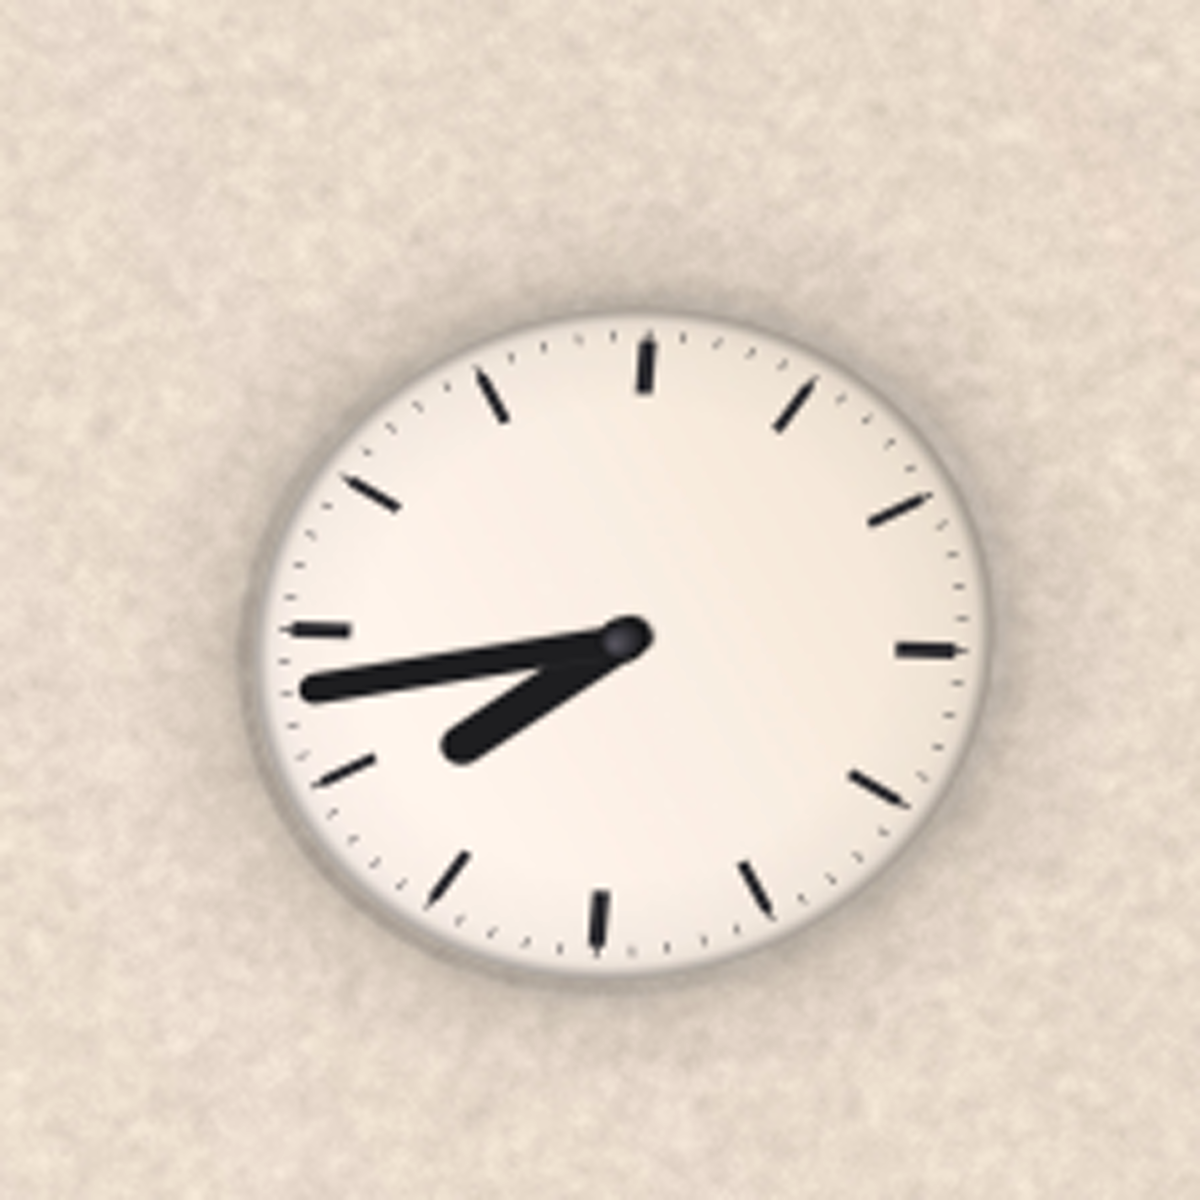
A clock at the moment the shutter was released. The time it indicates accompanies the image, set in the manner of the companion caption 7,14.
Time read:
7,43
